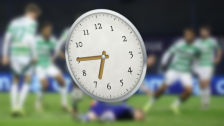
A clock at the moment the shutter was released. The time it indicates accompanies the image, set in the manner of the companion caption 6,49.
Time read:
6,45
